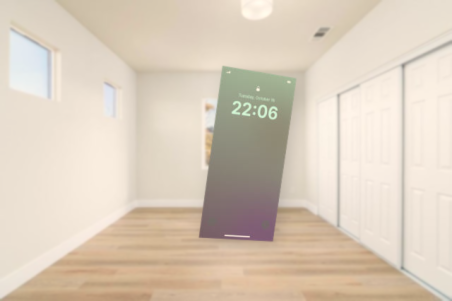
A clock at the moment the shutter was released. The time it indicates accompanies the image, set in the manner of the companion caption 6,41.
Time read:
22,06
